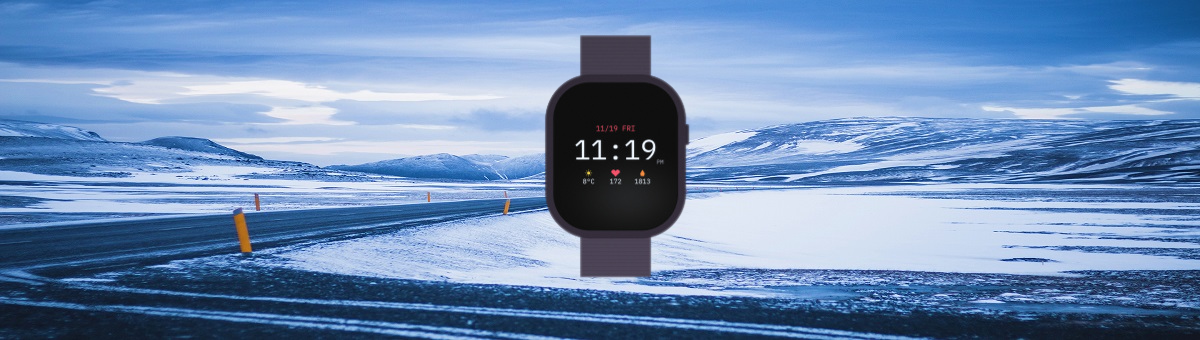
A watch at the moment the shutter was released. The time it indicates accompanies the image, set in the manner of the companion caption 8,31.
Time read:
11,19
